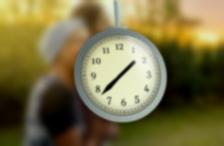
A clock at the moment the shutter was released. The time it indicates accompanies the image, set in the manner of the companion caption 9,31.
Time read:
1,38
